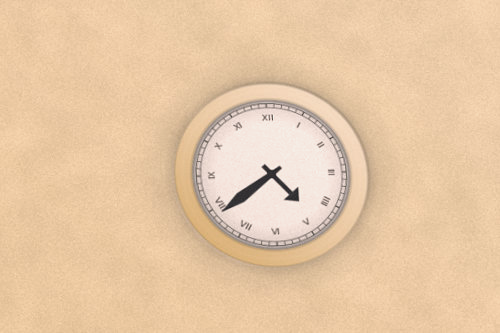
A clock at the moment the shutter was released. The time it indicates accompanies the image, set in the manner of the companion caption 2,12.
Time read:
4,39
